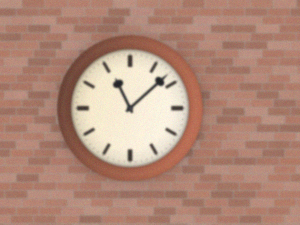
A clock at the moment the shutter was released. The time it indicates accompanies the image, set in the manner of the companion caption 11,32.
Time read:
11,08
